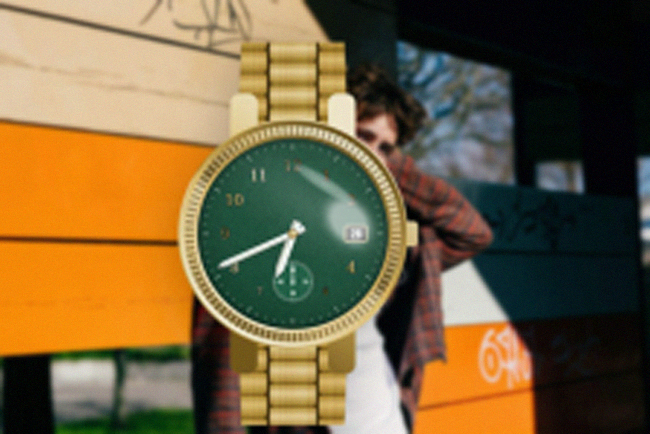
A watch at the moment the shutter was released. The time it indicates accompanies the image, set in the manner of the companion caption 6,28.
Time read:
6,41
